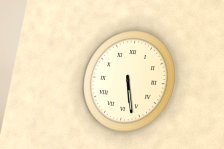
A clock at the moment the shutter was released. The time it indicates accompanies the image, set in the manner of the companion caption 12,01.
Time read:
5,27
